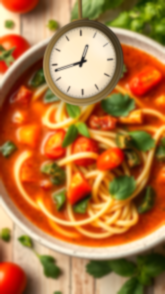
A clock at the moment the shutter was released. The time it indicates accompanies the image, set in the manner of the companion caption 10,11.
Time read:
12,43
